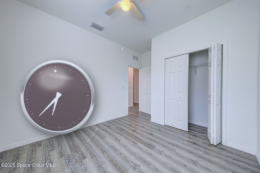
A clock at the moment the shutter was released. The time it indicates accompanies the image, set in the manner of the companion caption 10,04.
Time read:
6,38
